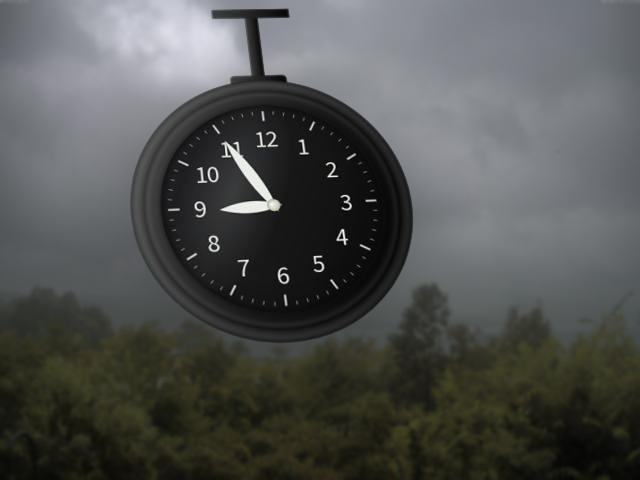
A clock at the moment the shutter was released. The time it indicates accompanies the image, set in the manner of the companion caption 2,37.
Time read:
8,55
